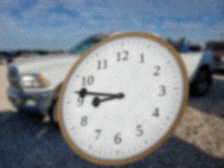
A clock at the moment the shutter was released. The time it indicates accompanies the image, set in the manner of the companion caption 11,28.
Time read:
8,47
